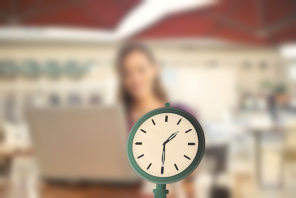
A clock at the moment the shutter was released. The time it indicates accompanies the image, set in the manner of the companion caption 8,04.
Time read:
1,30
